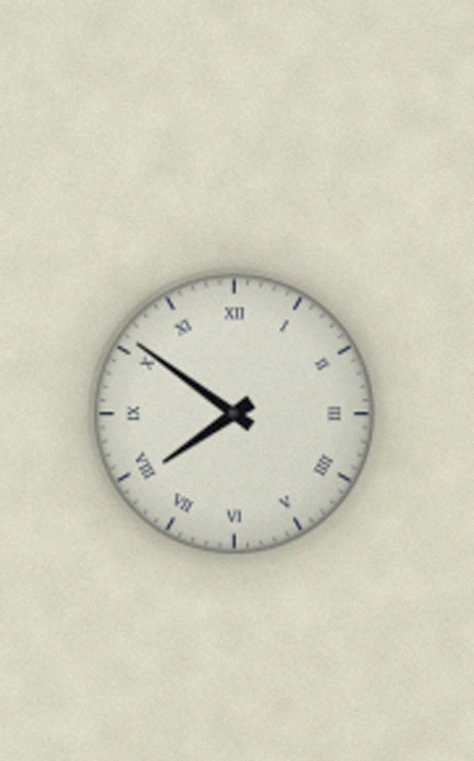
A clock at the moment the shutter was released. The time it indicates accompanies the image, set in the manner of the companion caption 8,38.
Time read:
7,51
